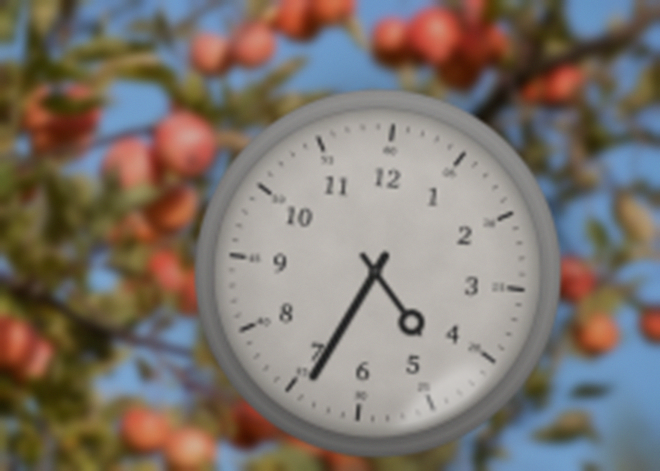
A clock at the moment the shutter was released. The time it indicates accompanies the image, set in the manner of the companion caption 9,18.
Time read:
4,34
